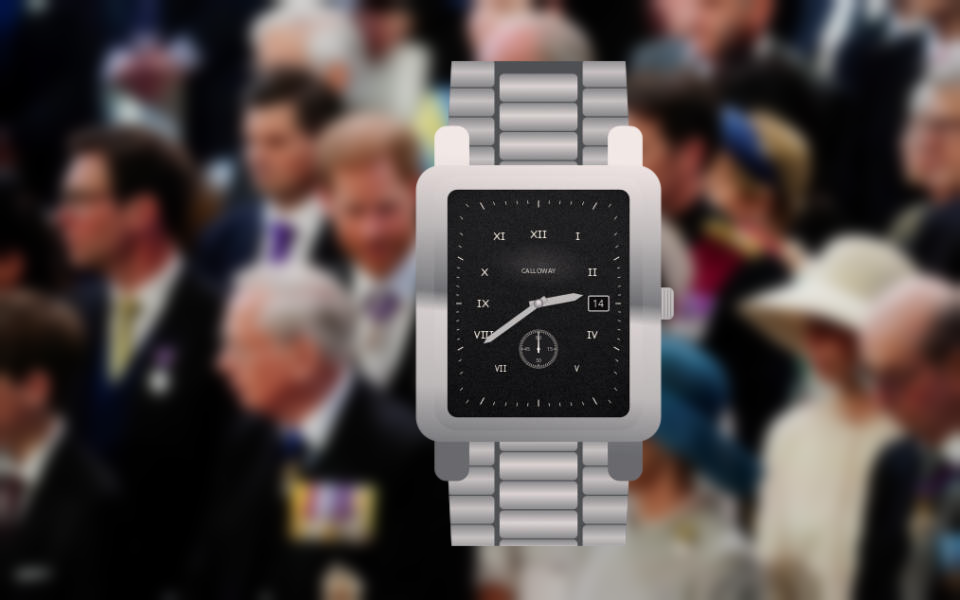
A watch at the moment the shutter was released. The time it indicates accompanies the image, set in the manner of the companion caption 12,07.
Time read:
2,39
